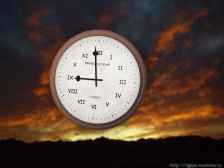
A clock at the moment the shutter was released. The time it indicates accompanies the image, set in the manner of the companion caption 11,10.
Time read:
8,59
